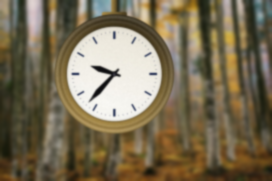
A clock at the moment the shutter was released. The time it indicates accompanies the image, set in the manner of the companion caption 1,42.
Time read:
9,37
